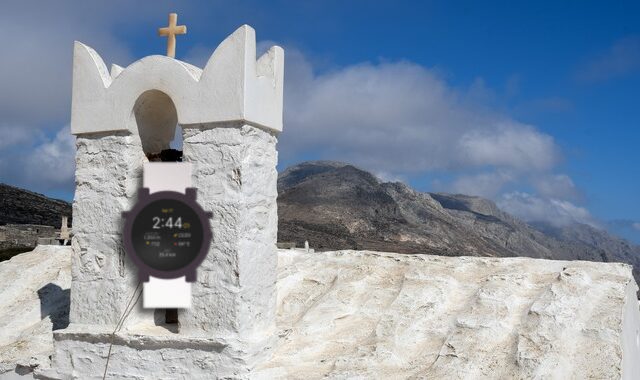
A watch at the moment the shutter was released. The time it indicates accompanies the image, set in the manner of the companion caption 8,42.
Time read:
2,44
